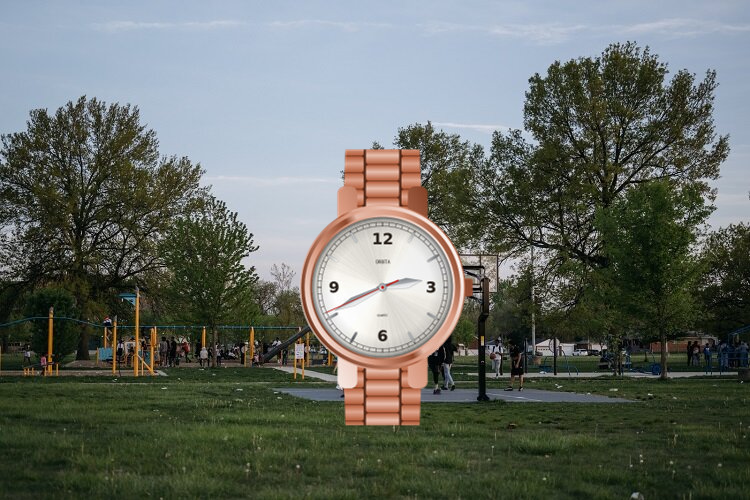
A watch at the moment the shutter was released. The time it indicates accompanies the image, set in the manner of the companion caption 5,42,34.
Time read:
2,40,41
